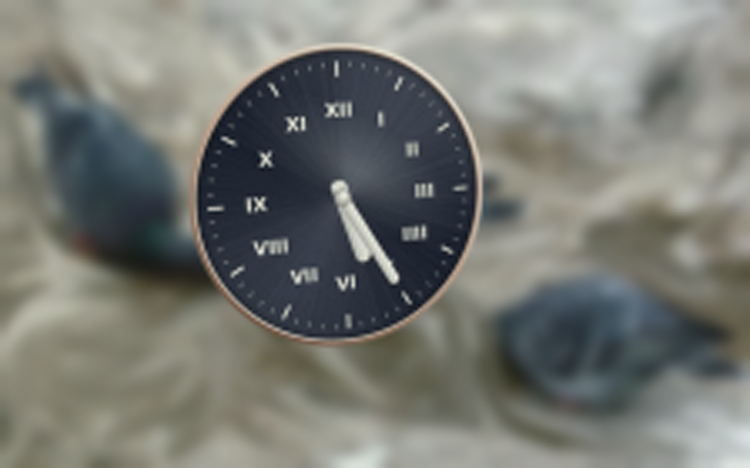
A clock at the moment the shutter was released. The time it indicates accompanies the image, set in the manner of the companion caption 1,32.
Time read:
5,25
